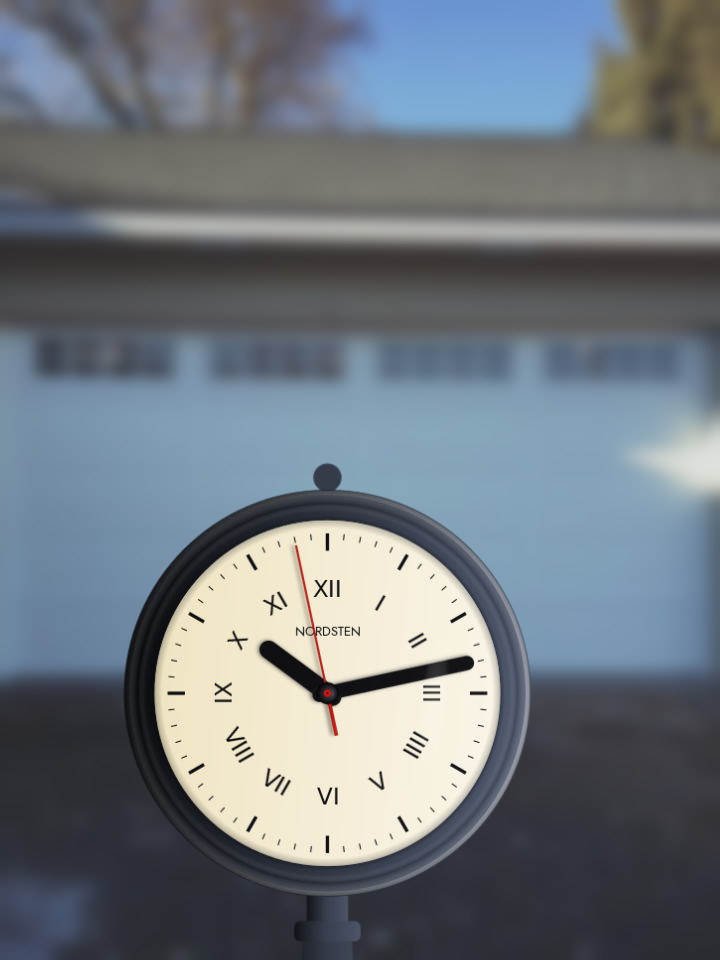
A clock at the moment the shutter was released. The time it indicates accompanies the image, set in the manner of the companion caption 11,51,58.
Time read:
10,12,58
